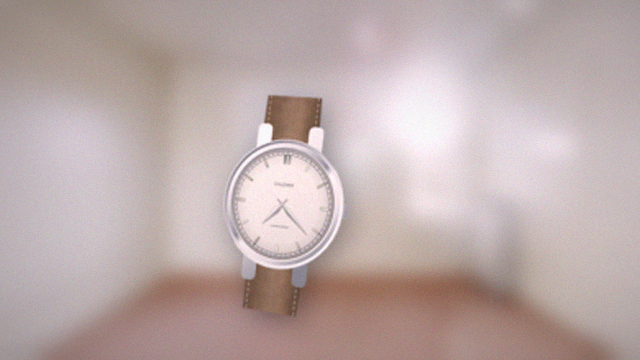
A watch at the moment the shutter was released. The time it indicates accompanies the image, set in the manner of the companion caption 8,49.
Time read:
7,22
